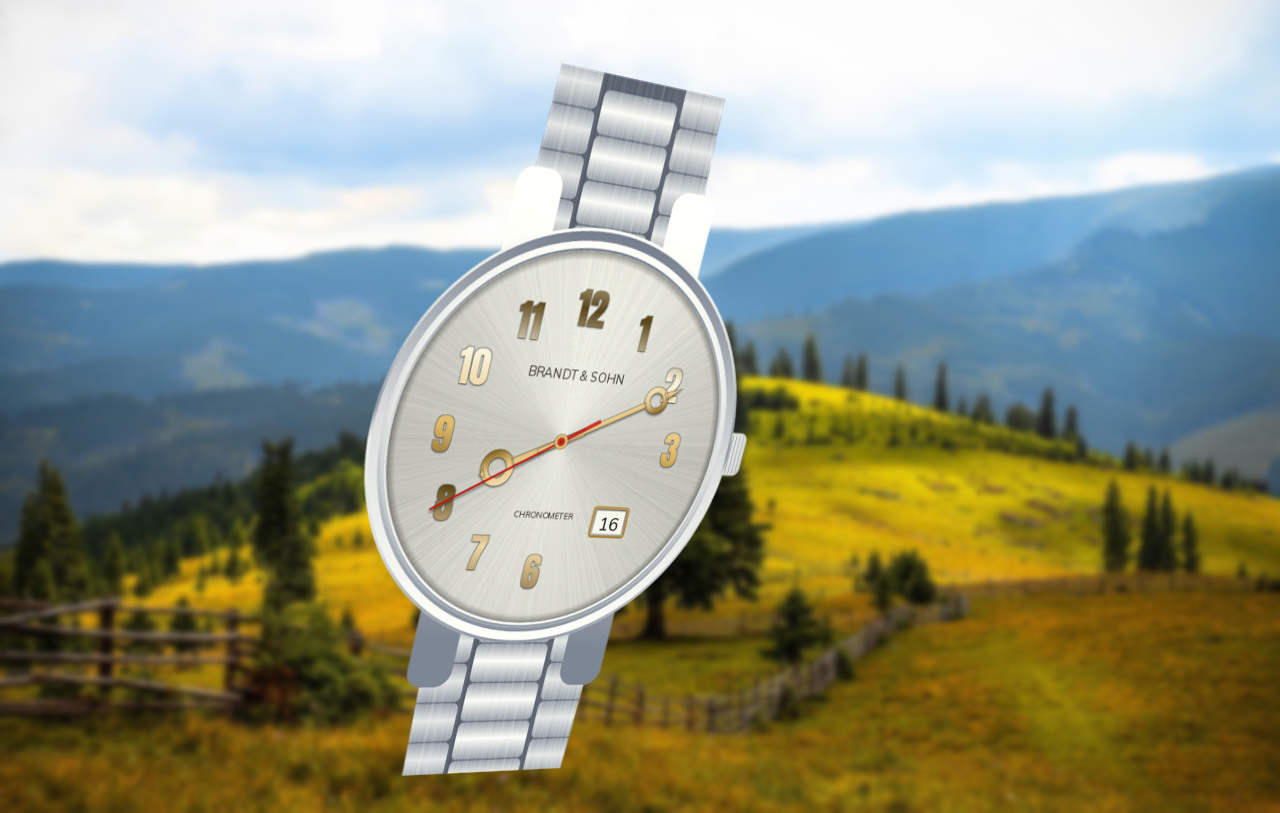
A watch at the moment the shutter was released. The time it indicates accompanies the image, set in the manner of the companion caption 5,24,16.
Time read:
8,10,40
